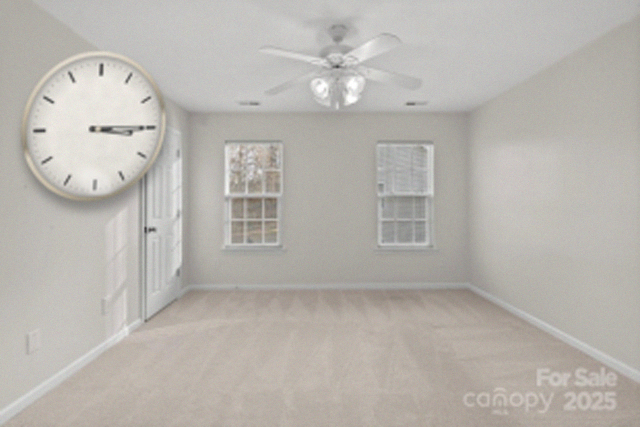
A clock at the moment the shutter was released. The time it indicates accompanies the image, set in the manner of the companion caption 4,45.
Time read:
3,15
